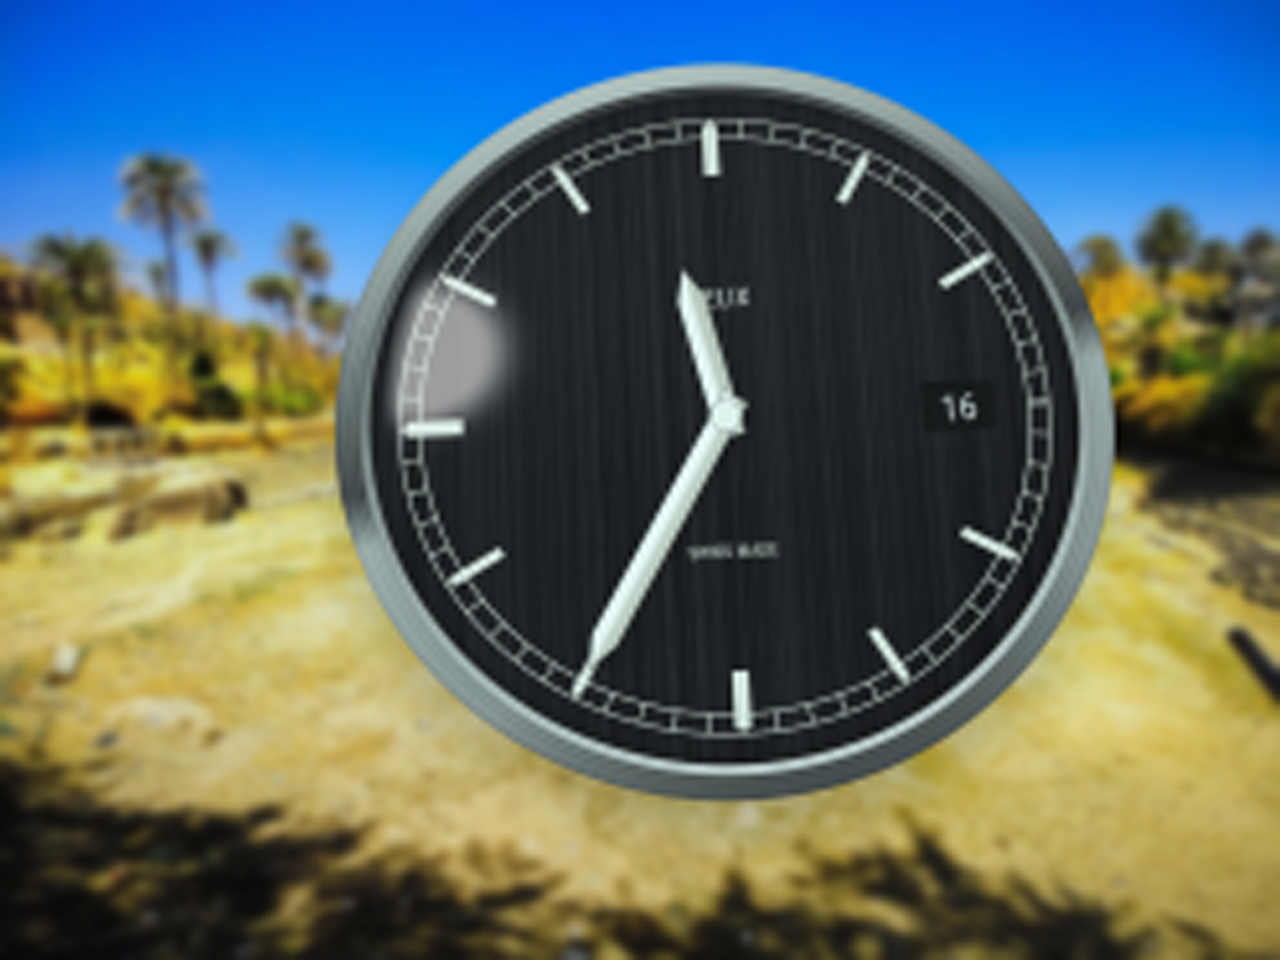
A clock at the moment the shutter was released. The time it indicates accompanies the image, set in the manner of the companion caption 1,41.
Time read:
11,35
